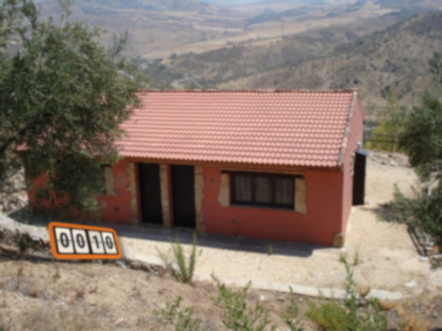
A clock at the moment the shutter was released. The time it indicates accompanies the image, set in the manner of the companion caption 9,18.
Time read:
0,10
